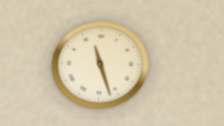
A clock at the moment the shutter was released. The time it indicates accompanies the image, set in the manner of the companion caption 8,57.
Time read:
11,27
